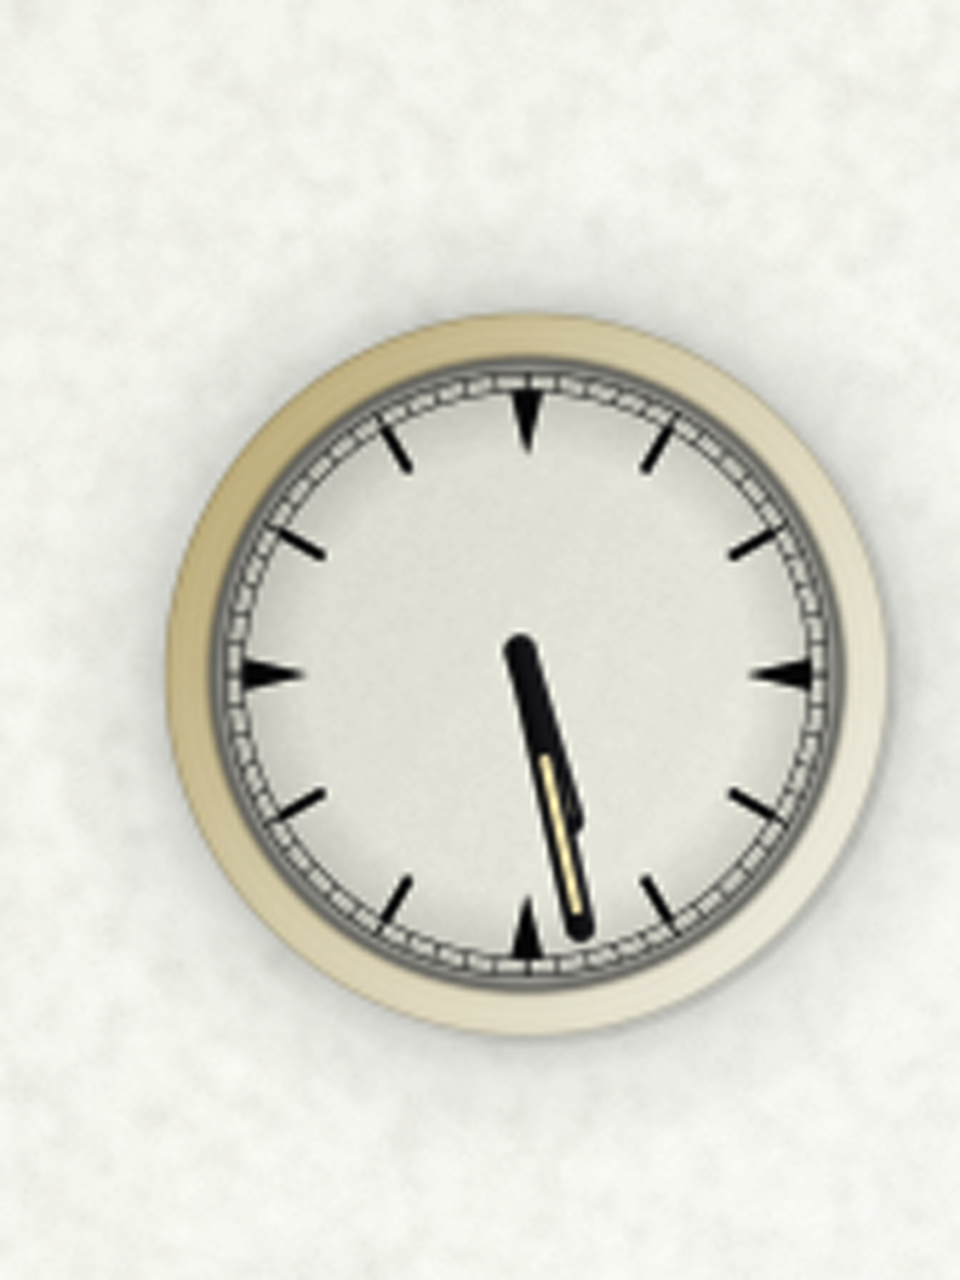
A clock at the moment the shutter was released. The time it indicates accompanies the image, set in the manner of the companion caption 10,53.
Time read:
5,28
